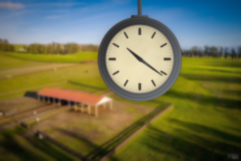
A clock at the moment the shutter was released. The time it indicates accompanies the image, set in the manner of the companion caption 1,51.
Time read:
10,21
